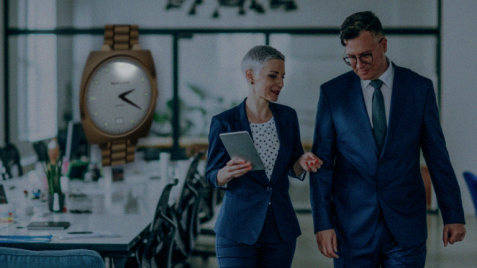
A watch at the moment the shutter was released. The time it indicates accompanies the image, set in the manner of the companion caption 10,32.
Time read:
2,20
